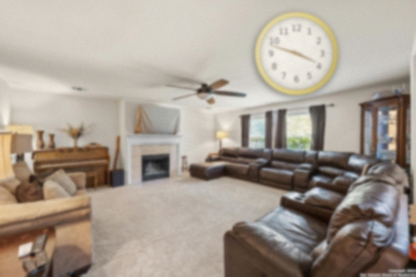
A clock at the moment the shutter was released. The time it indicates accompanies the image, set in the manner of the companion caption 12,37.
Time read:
3,48
